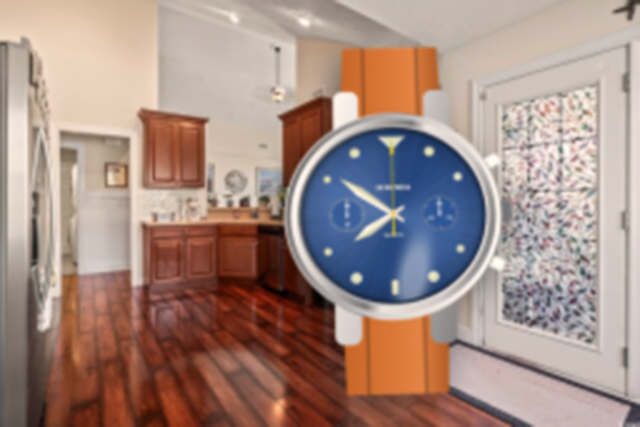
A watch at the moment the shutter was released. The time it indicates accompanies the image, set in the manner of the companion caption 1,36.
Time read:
7,51
